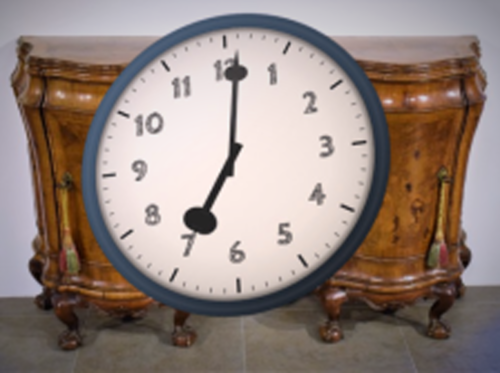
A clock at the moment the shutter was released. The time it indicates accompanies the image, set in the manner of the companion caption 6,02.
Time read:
7,01
